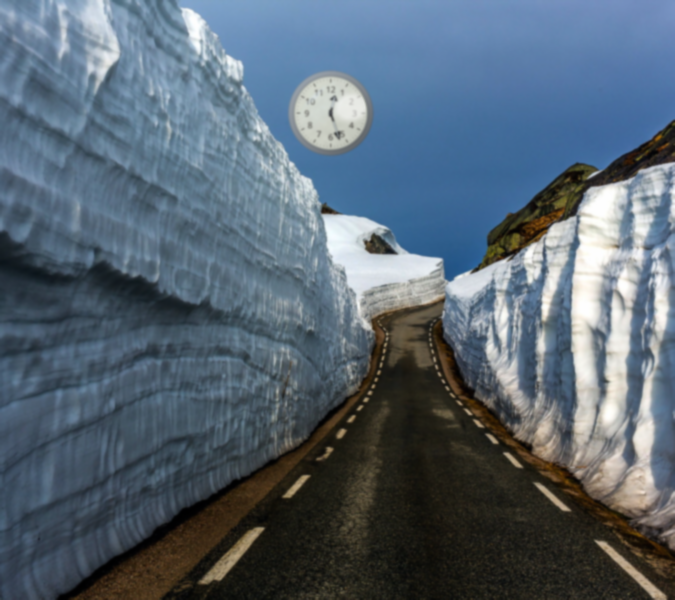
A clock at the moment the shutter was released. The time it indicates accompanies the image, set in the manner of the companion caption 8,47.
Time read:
12,27
